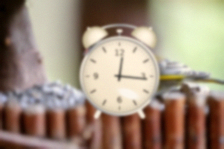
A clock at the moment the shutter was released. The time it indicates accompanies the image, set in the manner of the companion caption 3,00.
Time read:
12,16
